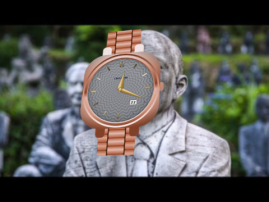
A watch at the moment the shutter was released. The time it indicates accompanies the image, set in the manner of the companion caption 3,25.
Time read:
12,19
